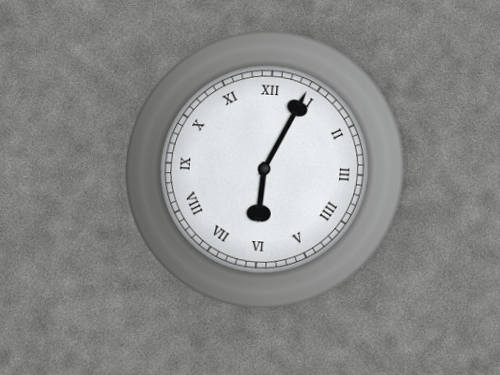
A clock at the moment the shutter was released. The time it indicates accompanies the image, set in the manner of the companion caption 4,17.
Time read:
6,04
